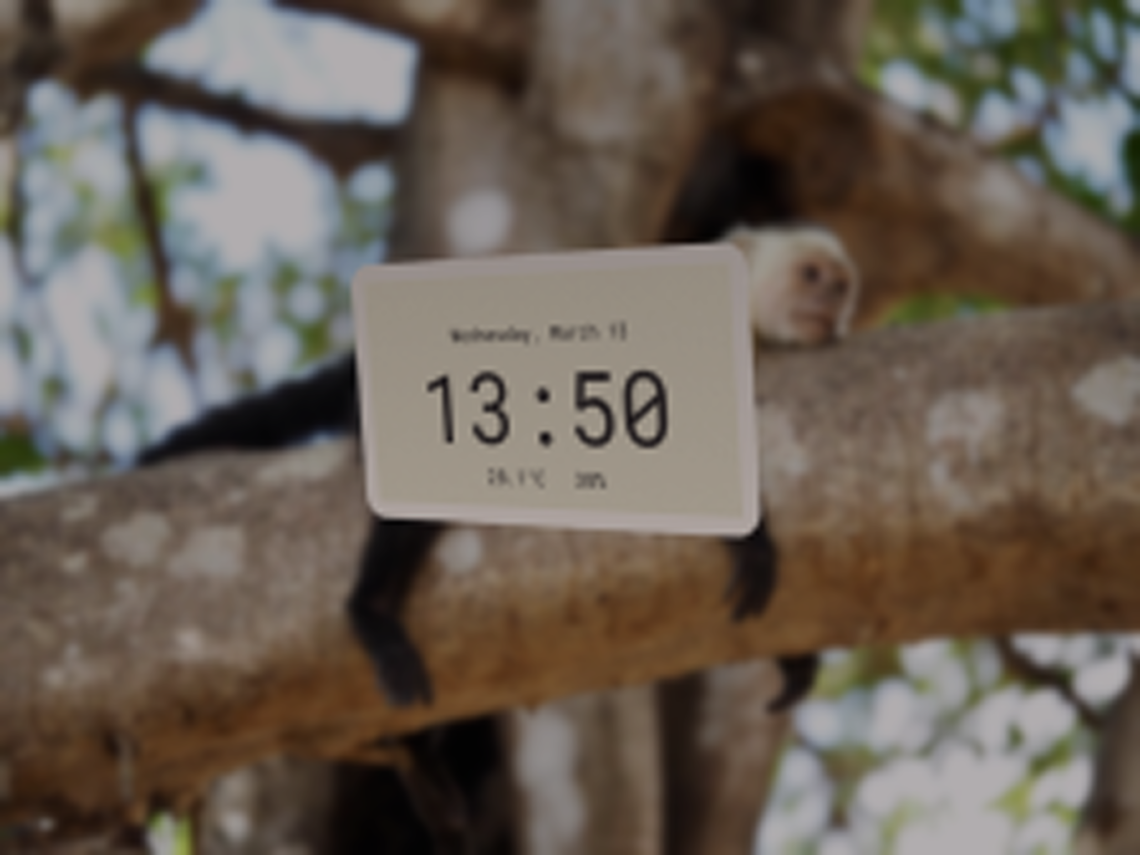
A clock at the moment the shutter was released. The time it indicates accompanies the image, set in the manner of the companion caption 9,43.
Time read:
13,50
